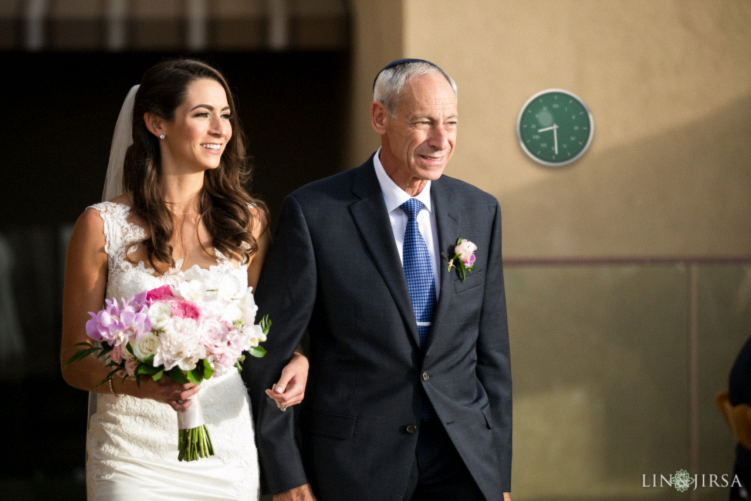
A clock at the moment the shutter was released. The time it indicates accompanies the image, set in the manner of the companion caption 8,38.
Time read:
8,29
